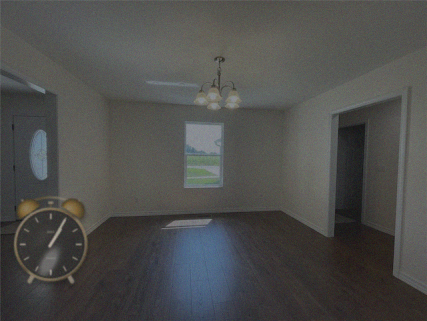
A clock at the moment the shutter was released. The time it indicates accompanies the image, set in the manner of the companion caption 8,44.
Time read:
1,05
